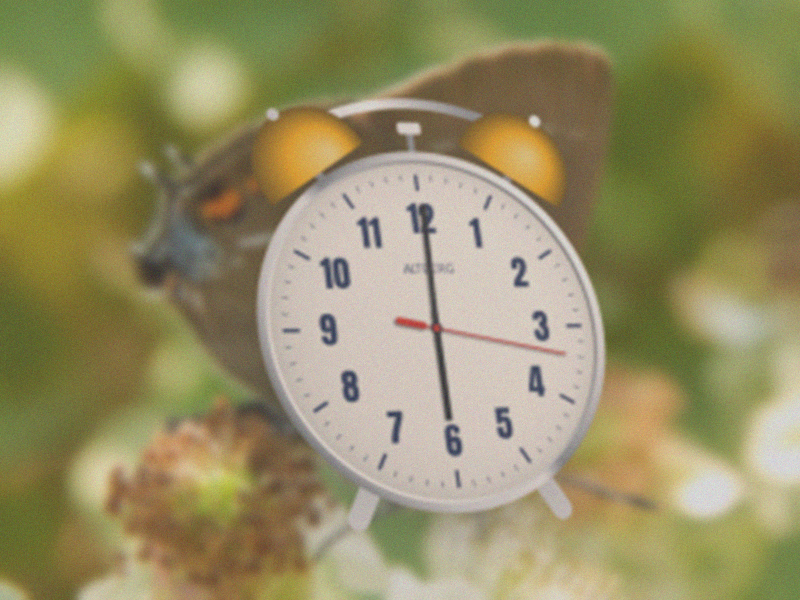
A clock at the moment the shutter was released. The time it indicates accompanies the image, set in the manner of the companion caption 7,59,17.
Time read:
6,00,17
